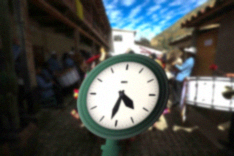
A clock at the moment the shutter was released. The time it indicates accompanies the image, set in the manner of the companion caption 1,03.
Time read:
4,32
